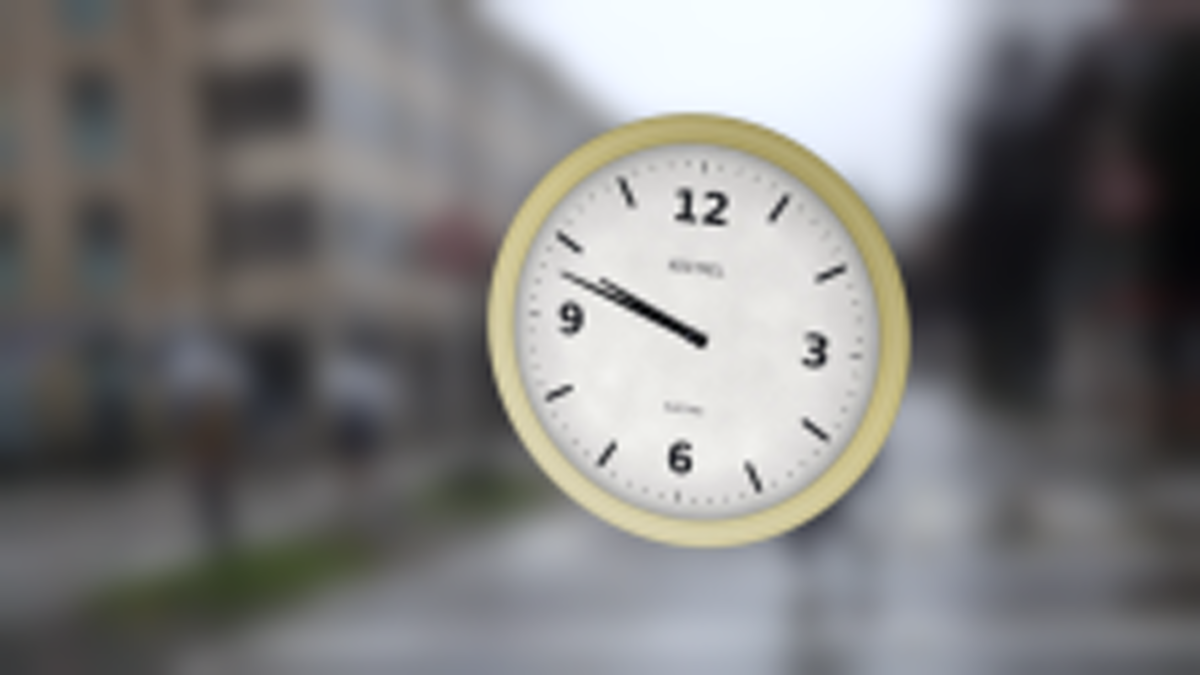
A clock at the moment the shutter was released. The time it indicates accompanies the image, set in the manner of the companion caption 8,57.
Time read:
9,48
